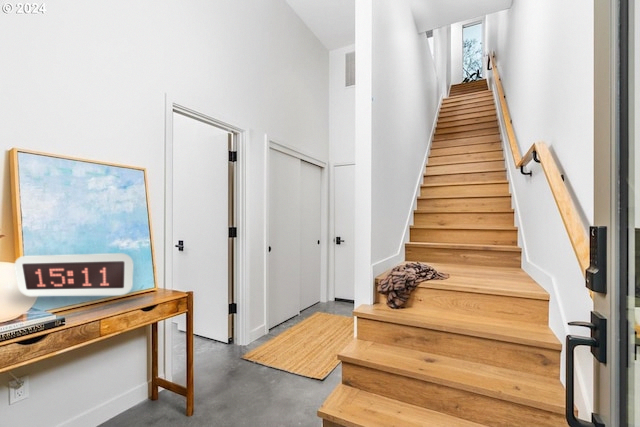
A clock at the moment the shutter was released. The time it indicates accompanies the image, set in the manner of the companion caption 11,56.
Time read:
15,11
